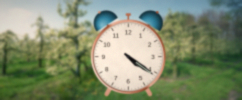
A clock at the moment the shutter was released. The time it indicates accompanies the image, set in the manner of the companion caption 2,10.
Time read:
4,21
